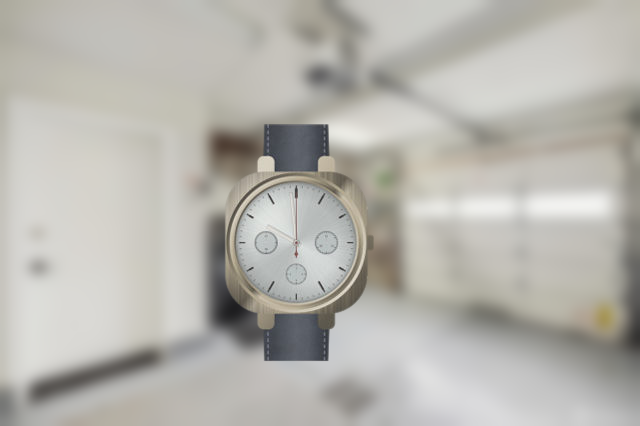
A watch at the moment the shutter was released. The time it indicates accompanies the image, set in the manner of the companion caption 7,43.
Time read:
9,59
